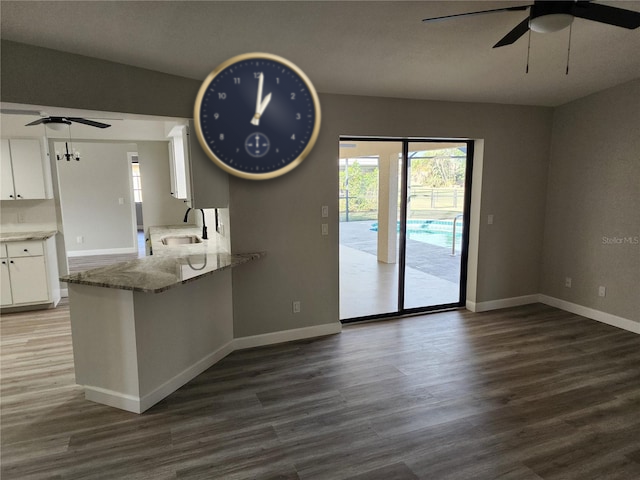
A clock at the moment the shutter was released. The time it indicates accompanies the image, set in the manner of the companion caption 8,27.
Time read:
1,01
